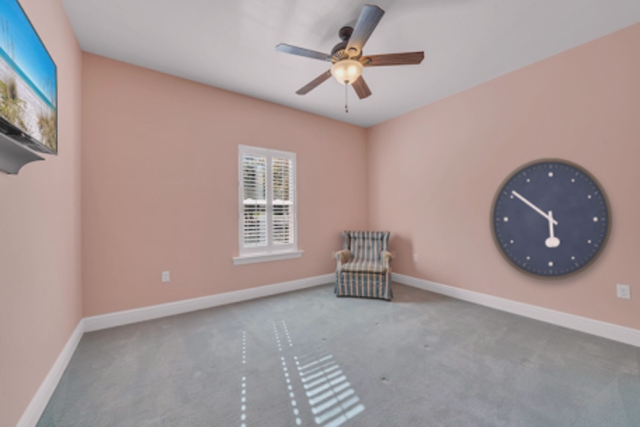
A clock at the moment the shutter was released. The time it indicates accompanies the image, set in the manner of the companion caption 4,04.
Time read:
5,51
